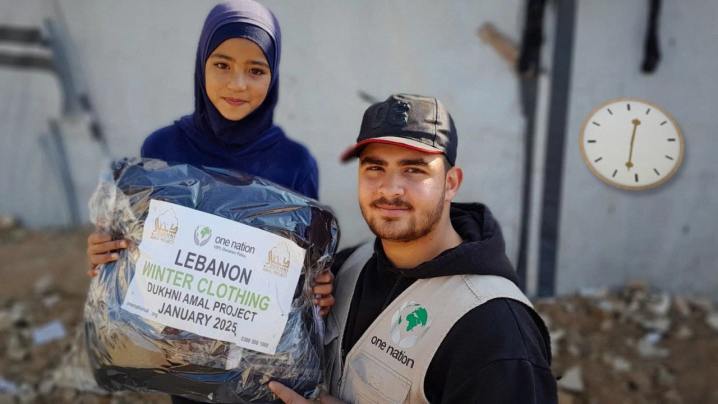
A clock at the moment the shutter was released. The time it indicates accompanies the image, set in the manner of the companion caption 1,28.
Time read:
12,32
